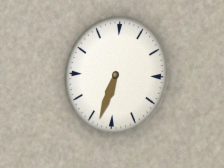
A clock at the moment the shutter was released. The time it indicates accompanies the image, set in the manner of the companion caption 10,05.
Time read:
6,33
